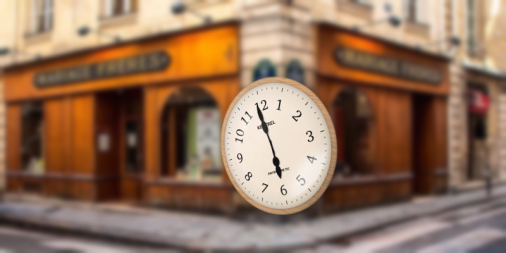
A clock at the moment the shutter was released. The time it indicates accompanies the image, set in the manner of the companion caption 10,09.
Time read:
5,59
